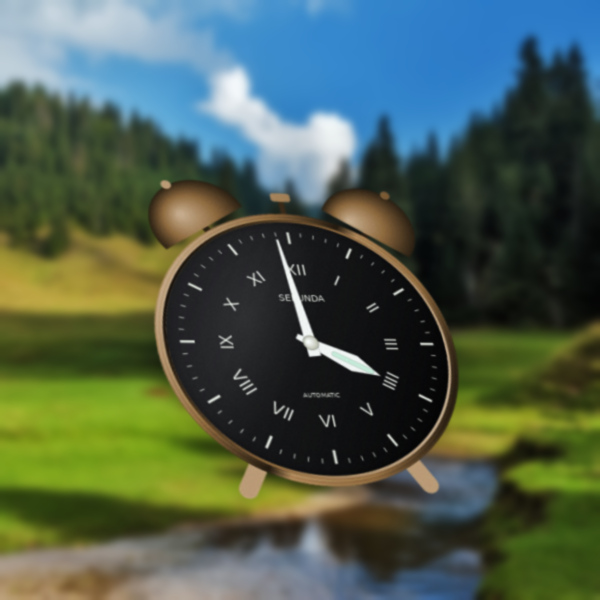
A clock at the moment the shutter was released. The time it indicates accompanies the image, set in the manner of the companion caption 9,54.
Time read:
3,59
